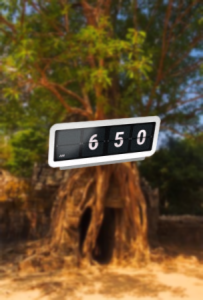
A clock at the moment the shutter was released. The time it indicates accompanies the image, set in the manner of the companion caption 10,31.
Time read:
6,50
